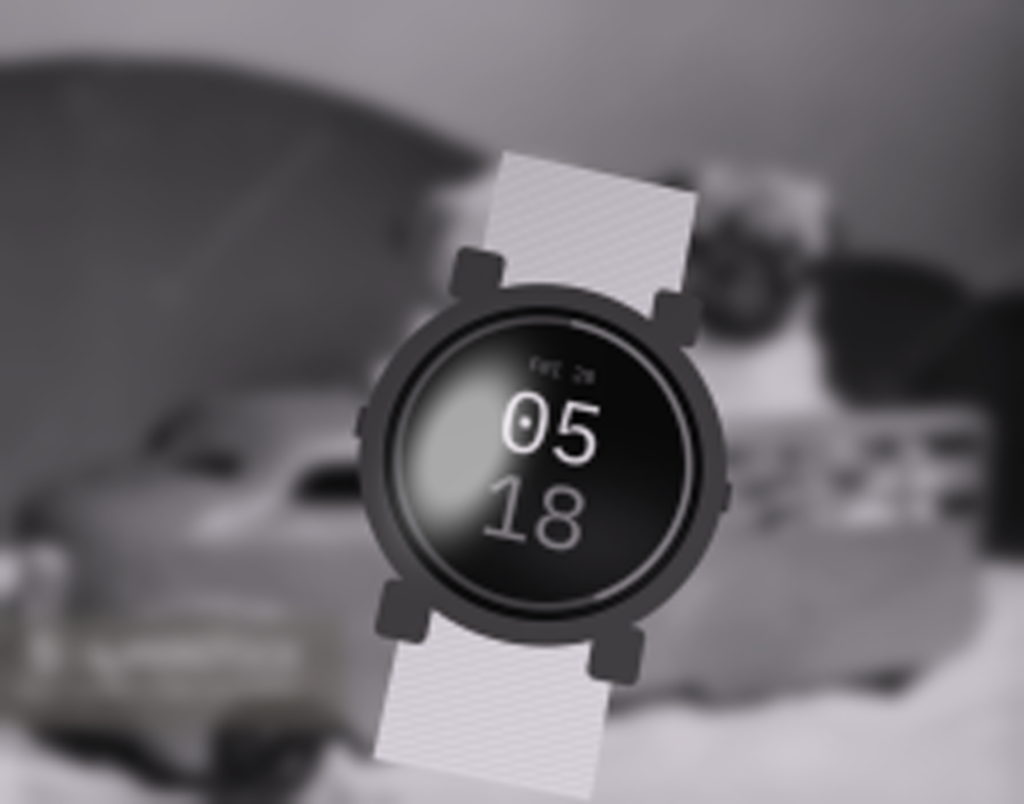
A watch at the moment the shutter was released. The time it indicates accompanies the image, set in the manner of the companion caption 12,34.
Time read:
5,18
